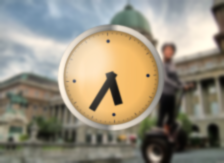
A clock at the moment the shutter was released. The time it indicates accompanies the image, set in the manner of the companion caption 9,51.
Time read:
5,36
